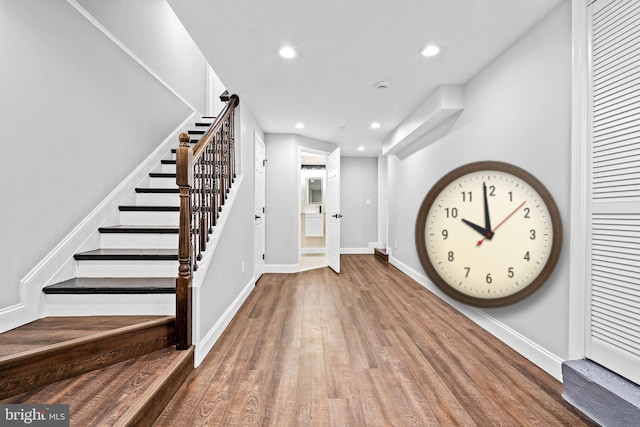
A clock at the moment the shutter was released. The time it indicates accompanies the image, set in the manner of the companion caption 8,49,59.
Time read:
9,59,08
